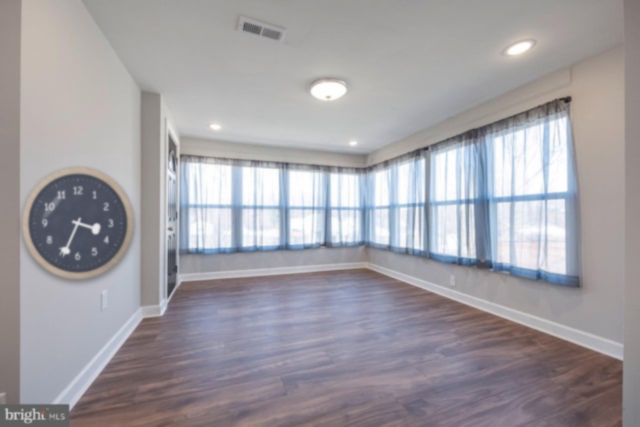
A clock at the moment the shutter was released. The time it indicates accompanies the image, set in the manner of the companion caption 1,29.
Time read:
3,34
